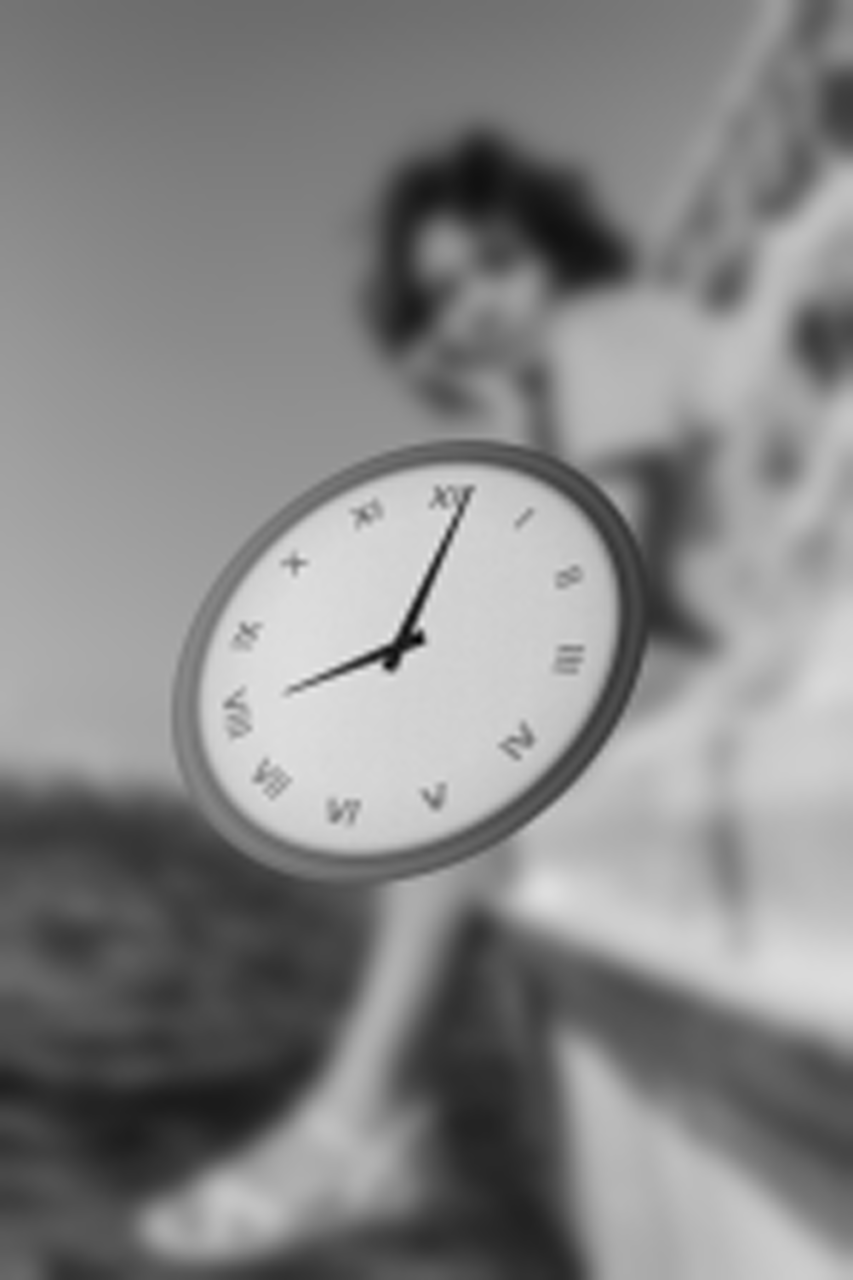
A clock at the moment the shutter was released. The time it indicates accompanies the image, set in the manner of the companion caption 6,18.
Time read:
8,01
